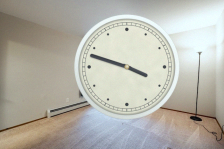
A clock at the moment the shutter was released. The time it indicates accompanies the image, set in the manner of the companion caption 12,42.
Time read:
3,48
